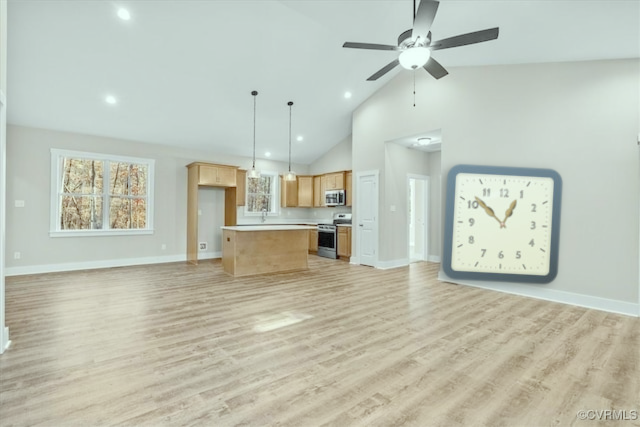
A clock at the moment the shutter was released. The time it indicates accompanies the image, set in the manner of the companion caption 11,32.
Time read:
12,52
